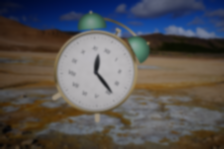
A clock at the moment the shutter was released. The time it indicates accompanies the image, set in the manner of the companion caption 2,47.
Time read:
11,19
